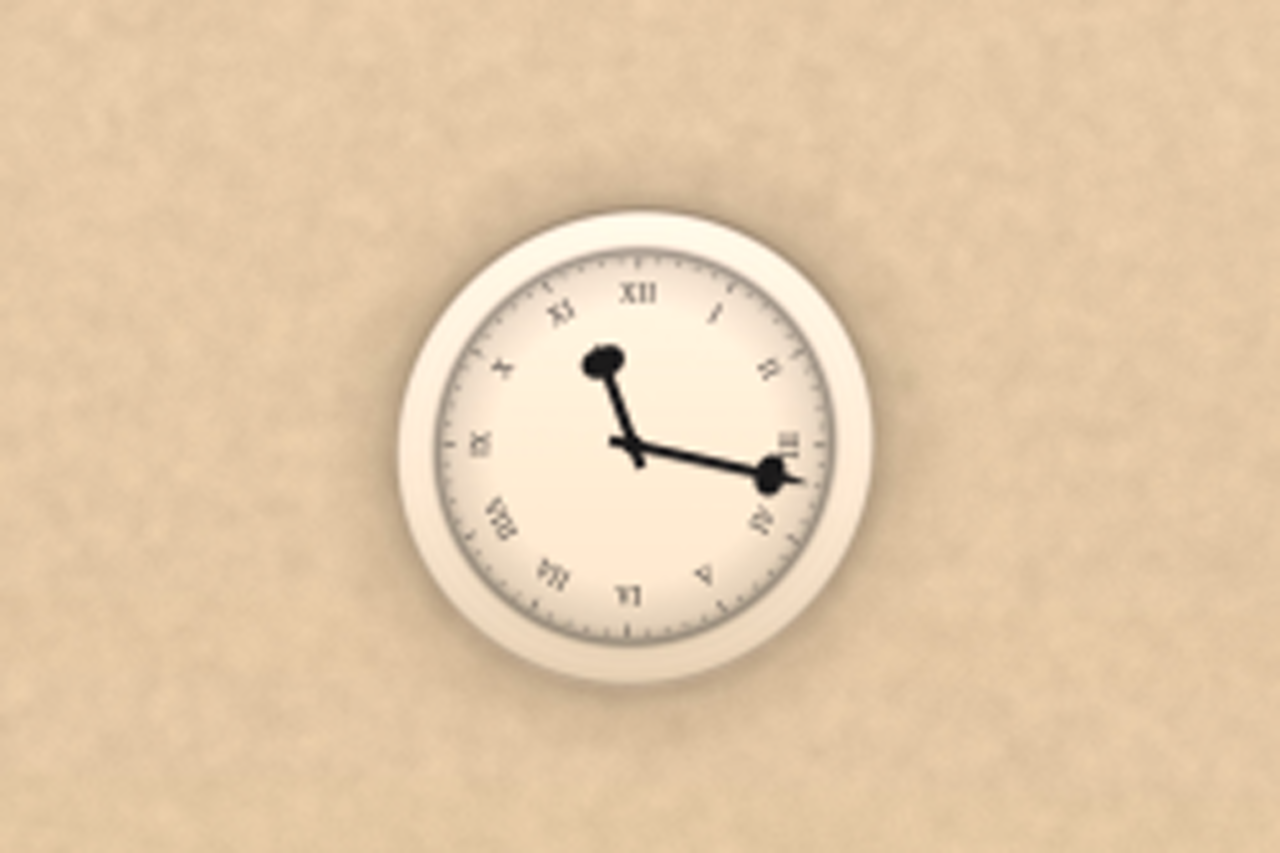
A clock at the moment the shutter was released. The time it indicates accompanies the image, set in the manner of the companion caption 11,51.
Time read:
11,17
